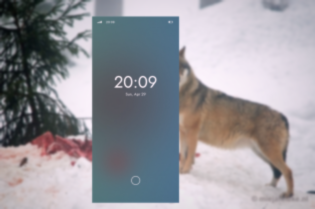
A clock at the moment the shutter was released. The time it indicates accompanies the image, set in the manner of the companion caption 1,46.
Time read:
20,09
